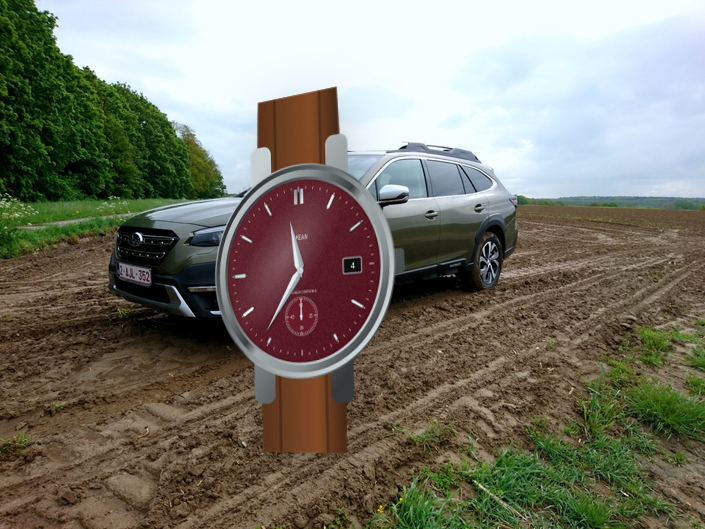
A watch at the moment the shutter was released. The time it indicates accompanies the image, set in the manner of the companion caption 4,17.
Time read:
11,36
